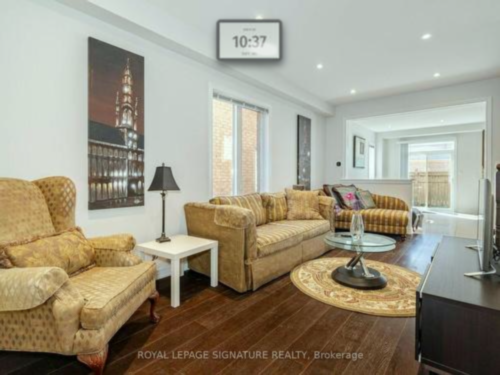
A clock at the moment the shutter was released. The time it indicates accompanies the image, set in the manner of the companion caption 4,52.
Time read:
10,37
